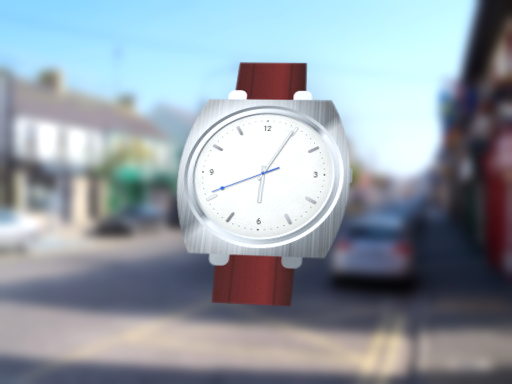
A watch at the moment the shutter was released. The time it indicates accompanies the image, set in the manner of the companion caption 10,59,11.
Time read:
6,04,41
